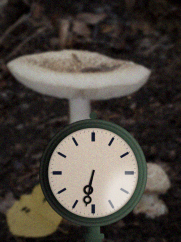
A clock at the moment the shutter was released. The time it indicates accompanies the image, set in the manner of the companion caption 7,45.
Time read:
6,32
